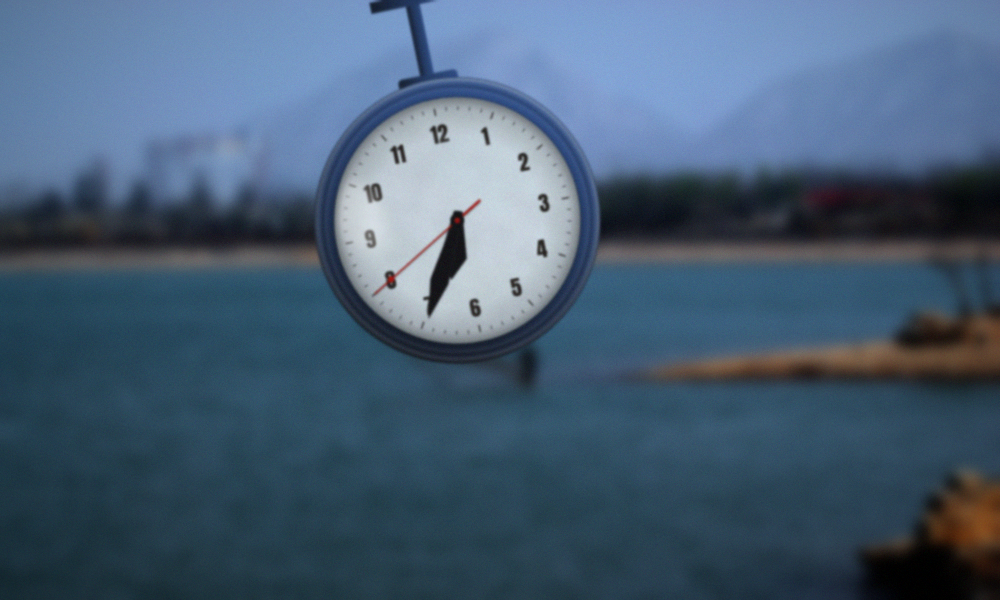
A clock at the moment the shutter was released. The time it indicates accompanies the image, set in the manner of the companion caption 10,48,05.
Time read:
6,34,40
